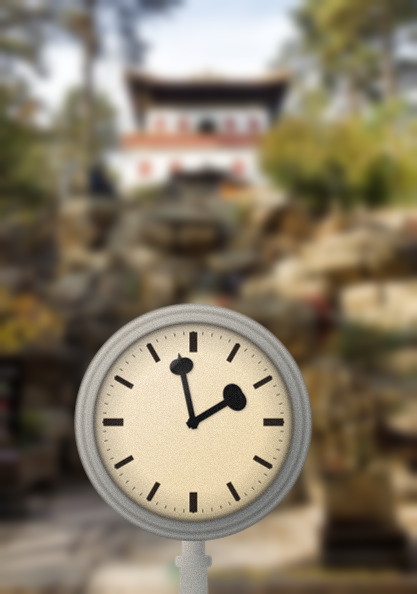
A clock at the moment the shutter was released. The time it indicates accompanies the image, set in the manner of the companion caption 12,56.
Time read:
1,58
